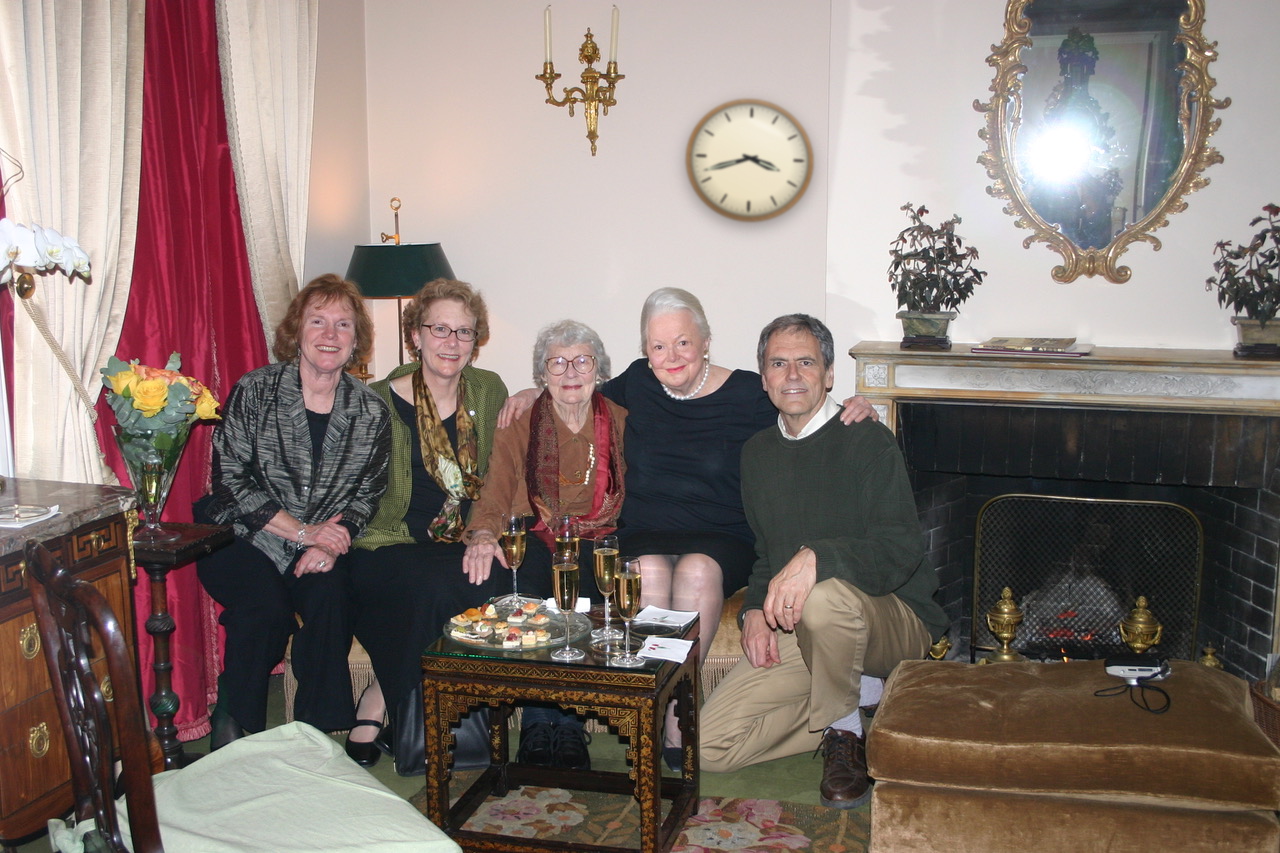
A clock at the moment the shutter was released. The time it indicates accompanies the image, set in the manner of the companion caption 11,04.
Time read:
3,42
